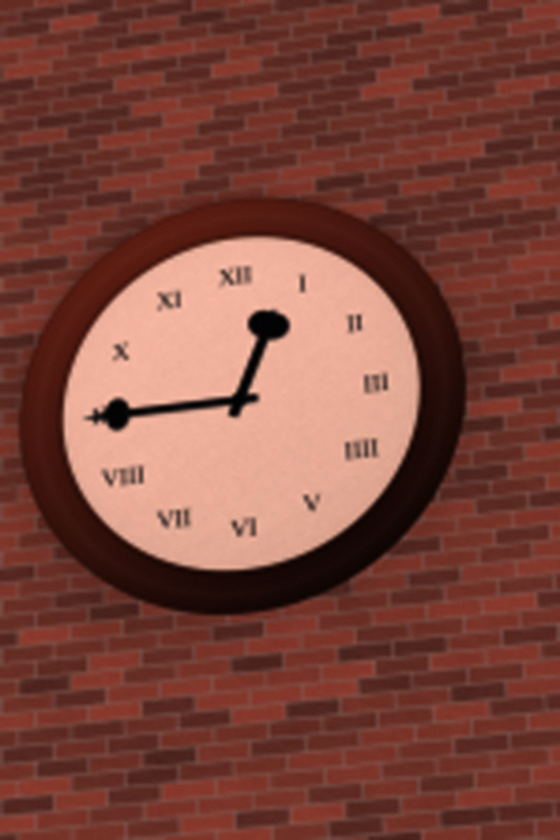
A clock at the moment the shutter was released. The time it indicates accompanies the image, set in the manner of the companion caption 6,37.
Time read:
12,45
